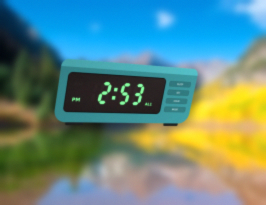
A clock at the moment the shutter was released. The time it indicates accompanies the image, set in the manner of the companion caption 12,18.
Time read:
2,53
